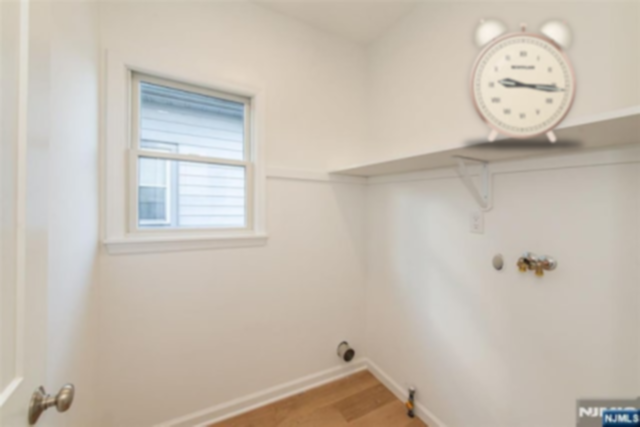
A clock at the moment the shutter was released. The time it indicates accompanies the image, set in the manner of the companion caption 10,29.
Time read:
9,16
